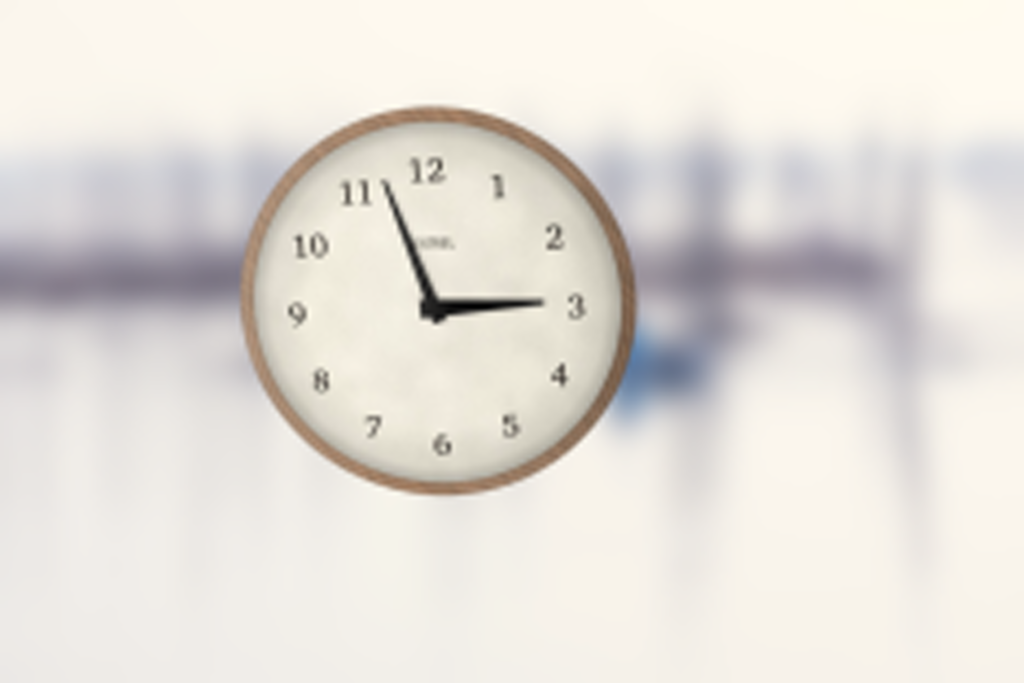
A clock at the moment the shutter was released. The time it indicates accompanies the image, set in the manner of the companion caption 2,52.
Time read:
2,57
